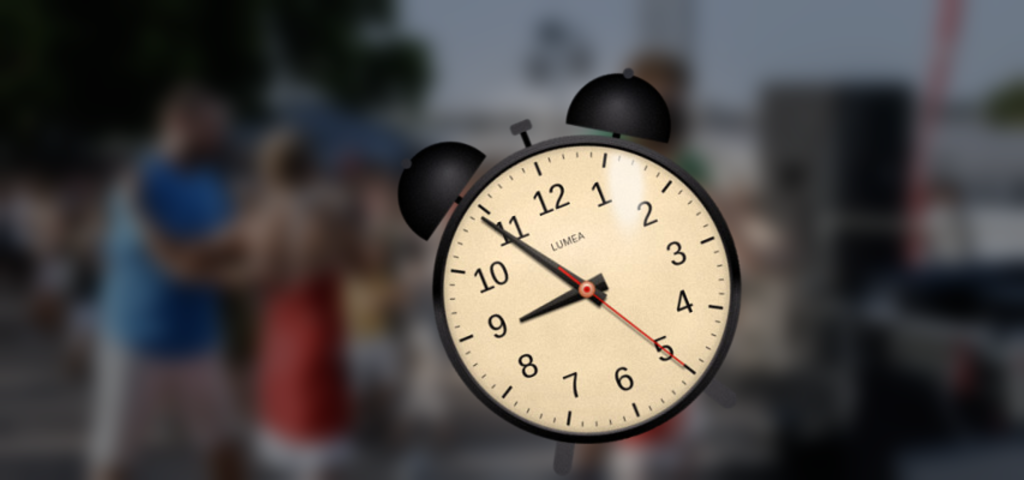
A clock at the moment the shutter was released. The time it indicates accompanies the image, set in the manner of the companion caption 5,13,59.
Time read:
8,54,25
